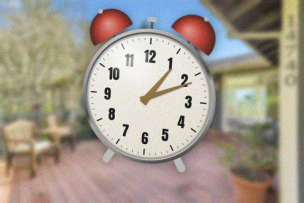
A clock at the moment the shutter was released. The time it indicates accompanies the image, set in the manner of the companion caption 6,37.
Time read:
1,11
